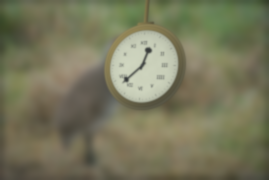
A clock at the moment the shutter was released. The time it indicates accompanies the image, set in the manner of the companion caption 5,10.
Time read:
12,38
